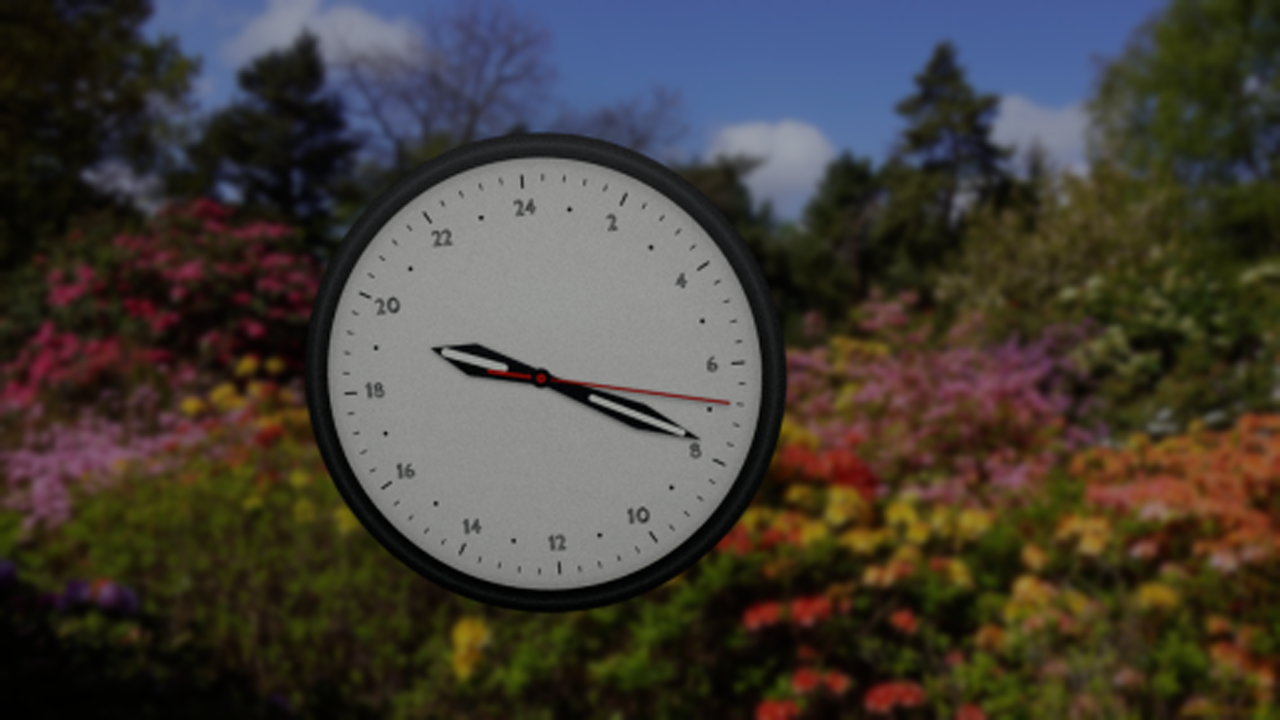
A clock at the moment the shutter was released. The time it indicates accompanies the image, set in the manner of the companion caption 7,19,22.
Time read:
19,19,17
